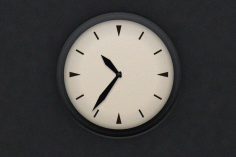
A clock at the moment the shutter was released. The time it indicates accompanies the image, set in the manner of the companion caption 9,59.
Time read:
10,36
